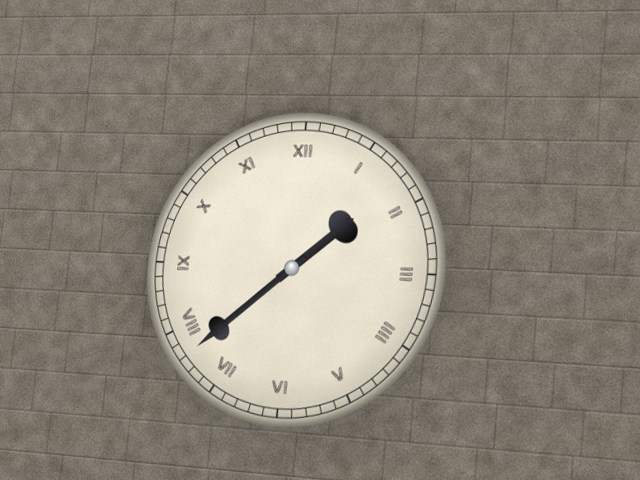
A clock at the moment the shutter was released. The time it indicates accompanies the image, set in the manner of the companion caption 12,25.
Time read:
1,38
